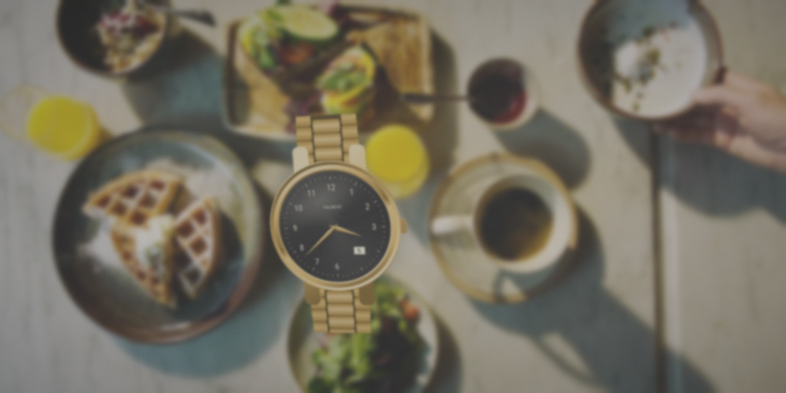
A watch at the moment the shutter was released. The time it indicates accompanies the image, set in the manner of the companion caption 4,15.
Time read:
3,38
